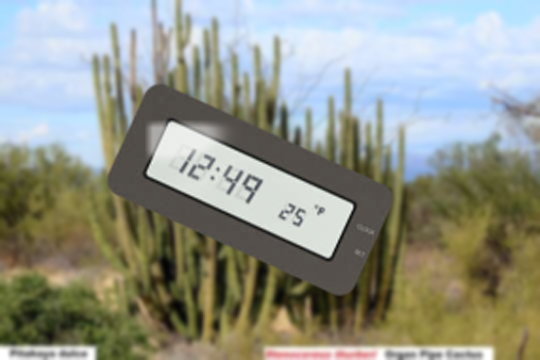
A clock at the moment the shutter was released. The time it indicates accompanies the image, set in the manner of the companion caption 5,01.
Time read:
12,49
